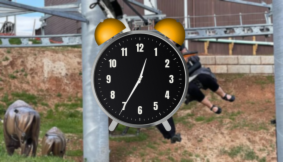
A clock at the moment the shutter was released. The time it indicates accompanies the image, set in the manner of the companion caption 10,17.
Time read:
12,35
